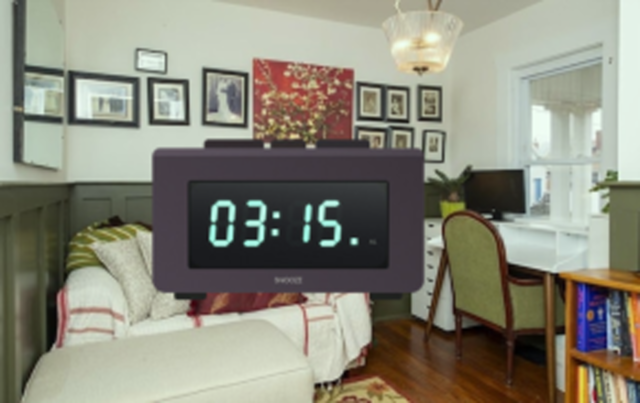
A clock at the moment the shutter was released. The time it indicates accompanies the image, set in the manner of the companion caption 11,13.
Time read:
3,15
